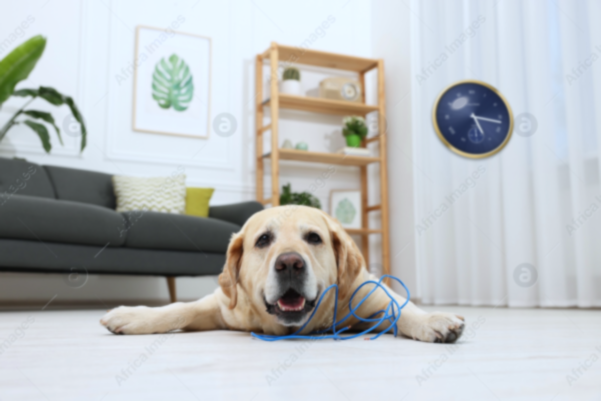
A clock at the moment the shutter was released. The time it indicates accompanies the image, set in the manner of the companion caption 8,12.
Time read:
5,17
